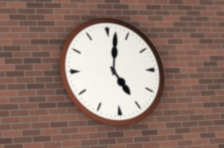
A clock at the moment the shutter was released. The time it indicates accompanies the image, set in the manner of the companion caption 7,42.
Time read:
5,02
